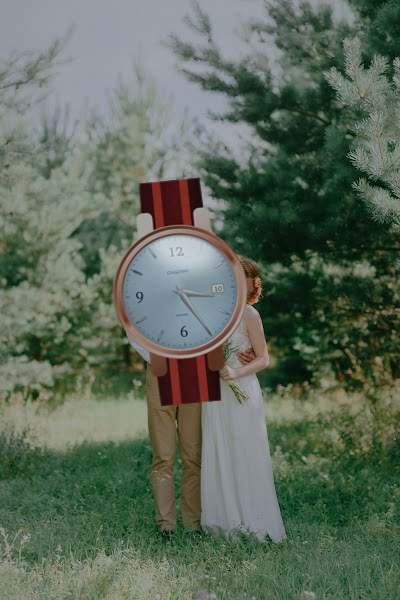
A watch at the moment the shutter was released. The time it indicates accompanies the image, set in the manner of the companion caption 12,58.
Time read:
3,25
